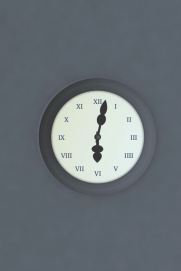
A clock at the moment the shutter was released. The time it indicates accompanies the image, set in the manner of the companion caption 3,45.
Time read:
6,02
